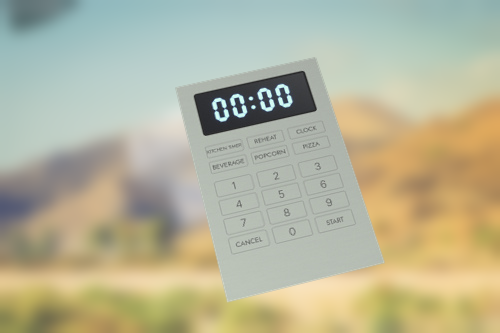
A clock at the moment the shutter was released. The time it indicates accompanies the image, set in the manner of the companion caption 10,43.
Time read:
0,00
